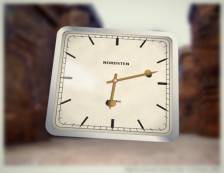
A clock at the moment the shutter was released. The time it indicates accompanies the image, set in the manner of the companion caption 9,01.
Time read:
6,12
